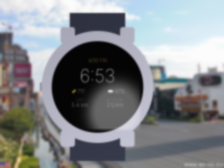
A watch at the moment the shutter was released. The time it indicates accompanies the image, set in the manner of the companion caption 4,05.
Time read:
6,53
